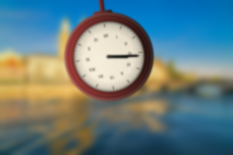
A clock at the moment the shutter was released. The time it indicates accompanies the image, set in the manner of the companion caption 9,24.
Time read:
3,16
